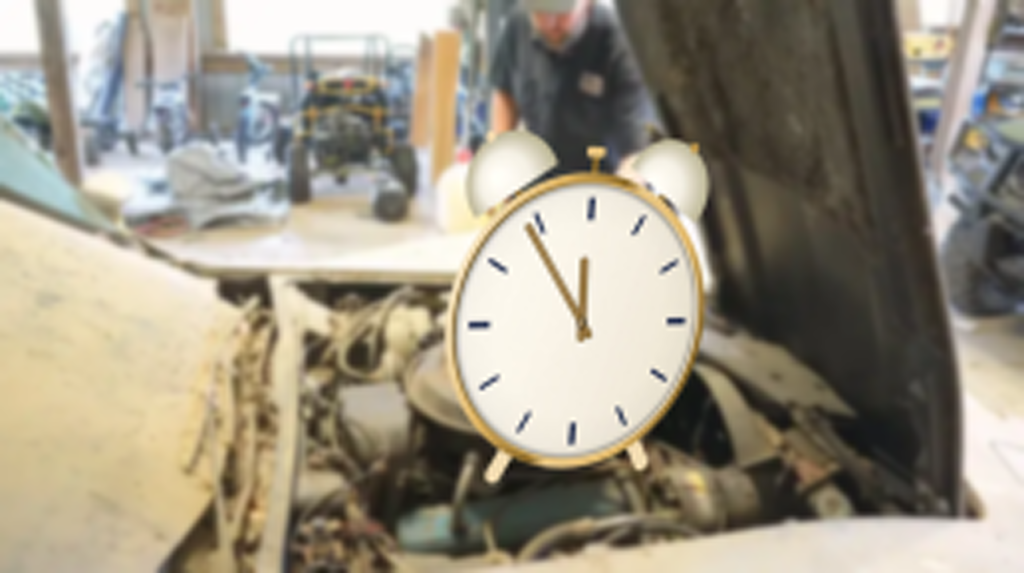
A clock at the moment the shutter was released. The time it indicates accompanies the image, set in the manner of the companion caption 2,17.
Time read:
11,54
